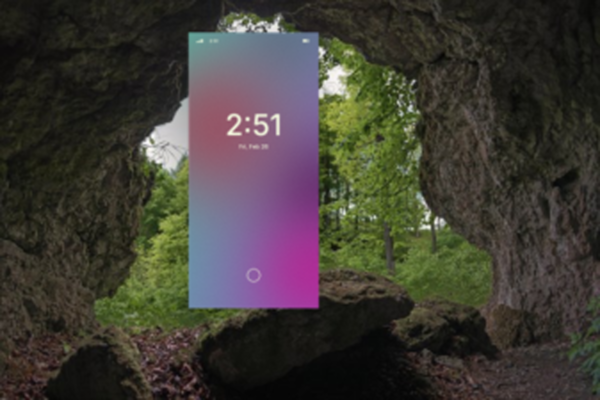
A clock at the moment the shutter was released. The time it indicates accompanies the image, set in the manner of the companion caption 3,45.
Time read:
2,51
